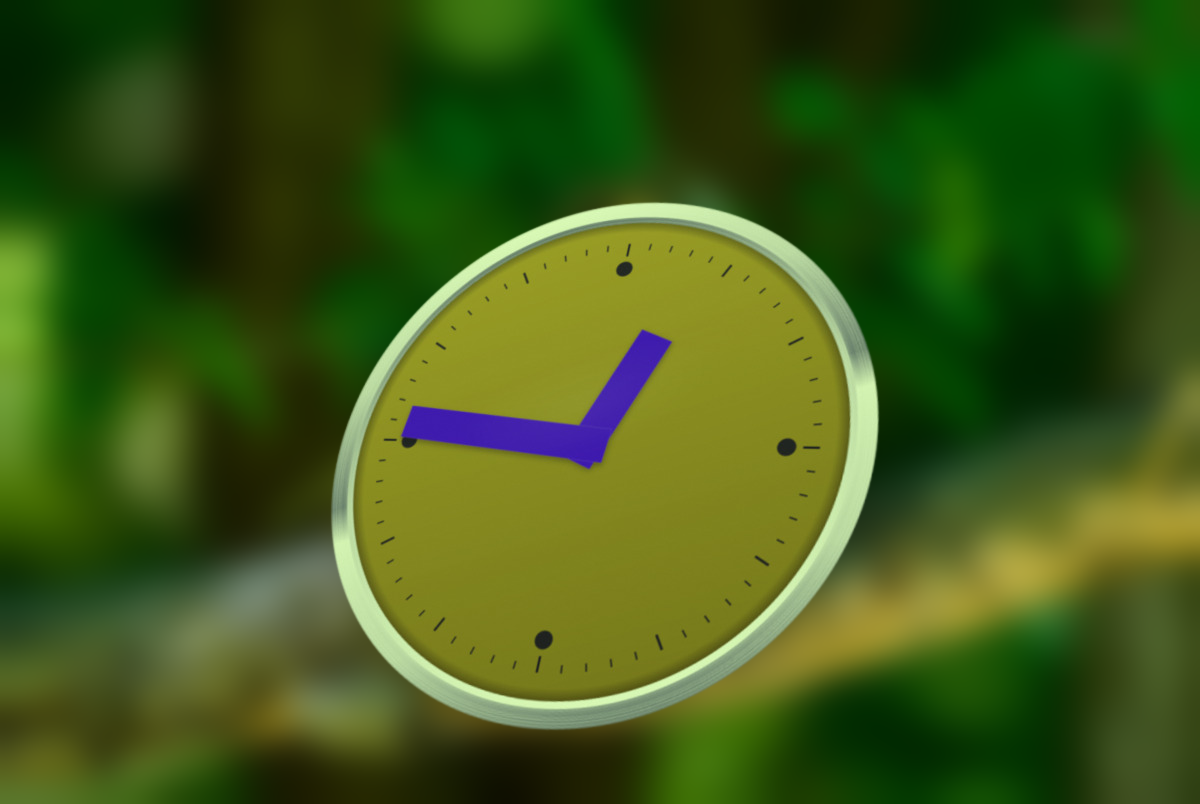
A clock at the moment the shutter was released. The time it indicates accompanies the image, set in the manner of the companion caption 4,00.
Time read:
12,46
